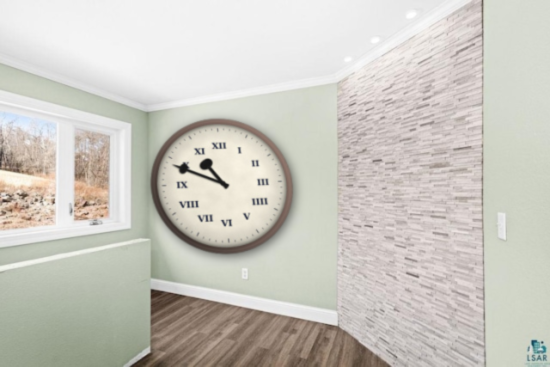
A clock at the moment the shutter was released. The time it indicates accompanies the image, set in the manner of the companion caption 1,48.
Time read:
10,49
